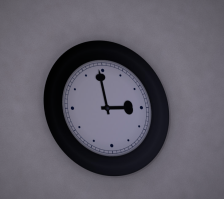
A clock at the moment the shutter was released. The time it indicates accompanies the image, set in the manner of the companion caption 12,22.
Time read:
2,59
